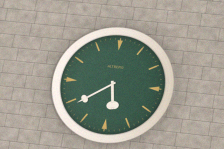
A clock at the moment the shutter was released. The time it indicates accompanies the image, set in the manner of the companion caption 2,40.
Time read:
5,39
